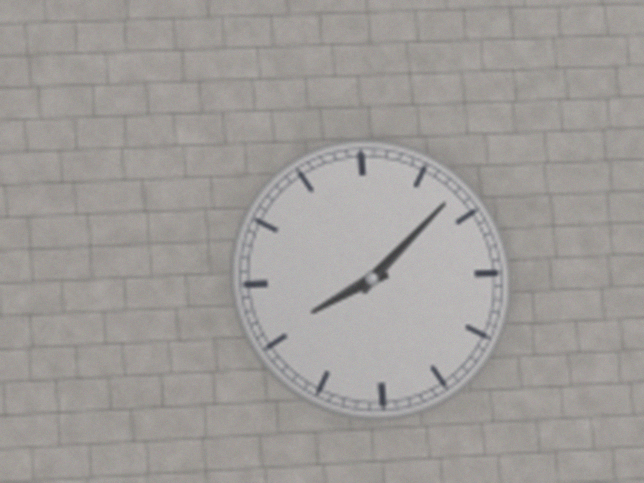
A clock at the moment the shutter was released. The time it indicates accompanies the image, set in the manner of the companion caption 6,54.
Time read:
8,08
